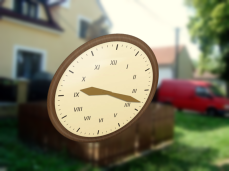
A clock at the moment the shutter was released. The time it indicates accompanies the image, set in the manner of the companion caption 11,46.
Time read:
9,18
